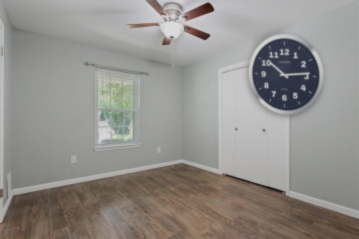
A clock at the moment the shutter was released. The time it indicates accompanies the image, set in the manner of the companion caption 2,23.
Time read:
10,14
